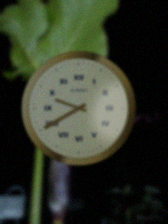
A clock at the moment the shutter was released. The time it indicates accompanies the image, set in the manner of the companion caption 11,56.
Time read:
9,40
